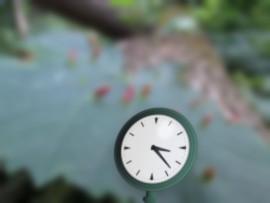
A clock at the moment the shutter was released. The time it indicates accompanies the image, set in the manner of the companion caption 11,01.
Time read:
3,23
